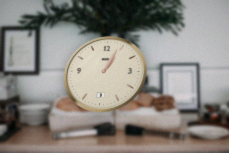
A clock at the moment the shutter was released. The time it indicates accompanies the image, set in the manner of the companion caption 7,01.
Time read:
1,04
